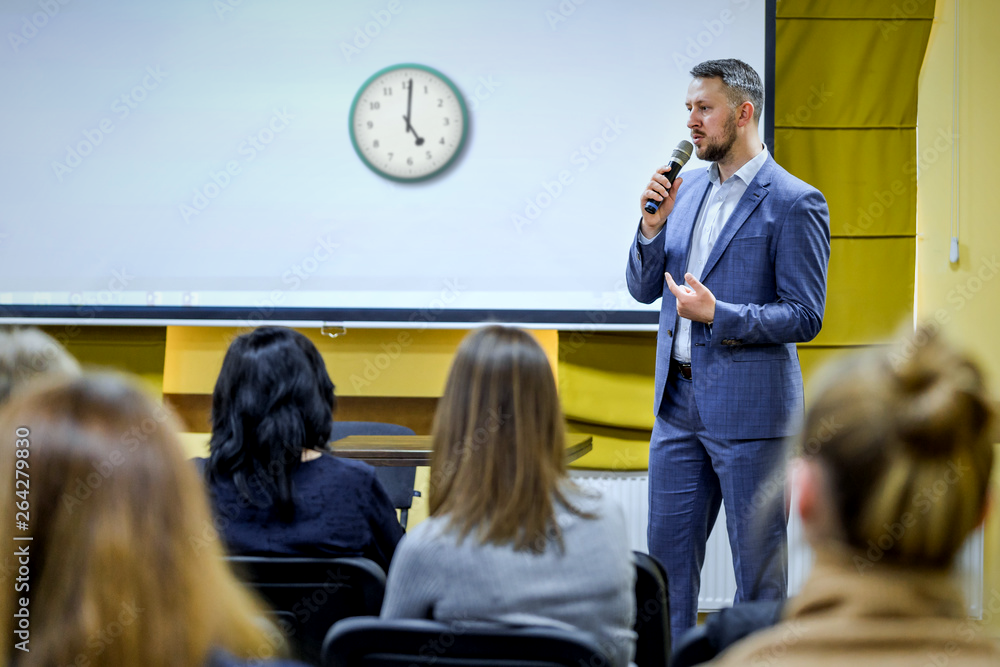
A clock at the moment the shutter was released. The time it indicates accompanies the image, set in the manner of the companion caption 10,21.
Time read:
5,01
